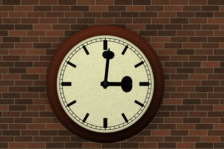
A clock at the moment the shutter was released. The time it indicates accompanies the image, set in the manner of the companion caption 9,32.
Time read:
3,01
